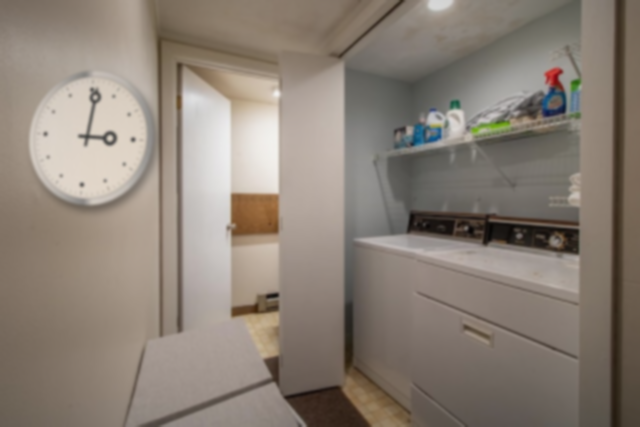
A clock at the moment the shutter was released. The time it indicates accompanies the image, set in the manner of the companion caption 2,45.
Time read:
3,01
